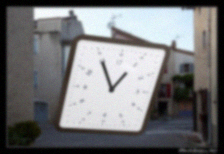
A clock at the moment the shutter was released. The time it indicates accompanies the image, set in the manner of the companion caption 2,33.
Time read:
12,55
